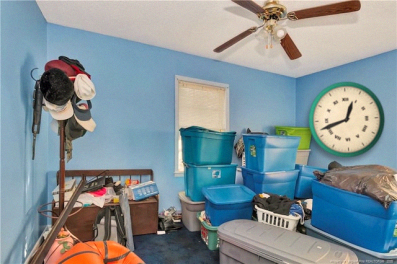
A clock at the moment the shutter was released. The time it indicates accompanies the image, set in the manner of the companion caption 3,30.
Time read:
12,42
